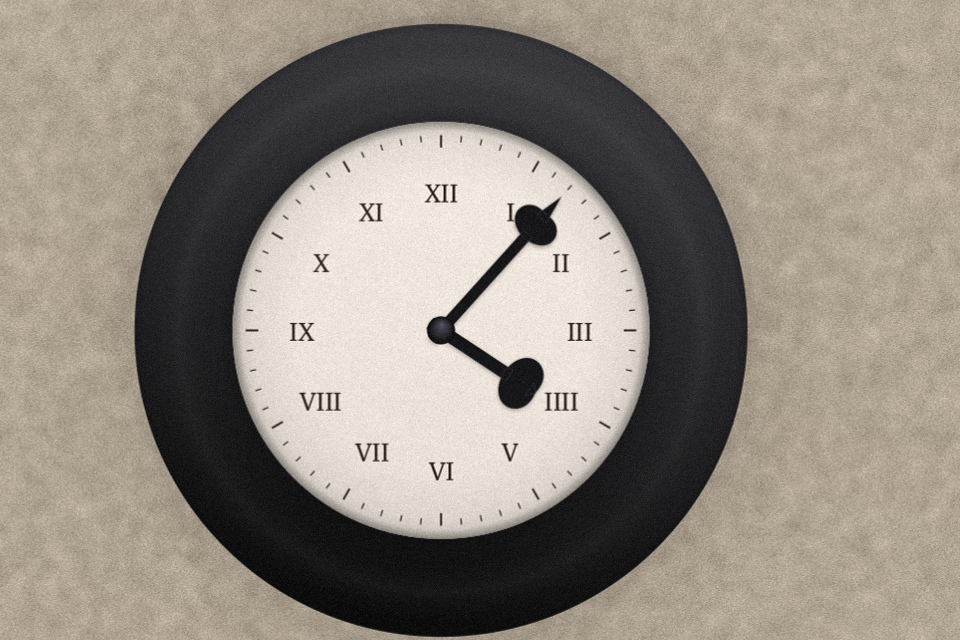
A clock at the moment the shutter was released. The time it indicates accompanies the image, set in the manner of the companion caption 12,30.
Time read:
4,07
